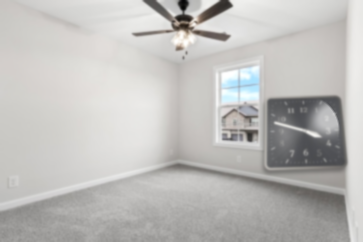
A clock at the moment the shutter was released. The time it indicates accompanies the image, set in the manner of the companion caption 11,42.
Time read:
3,48
